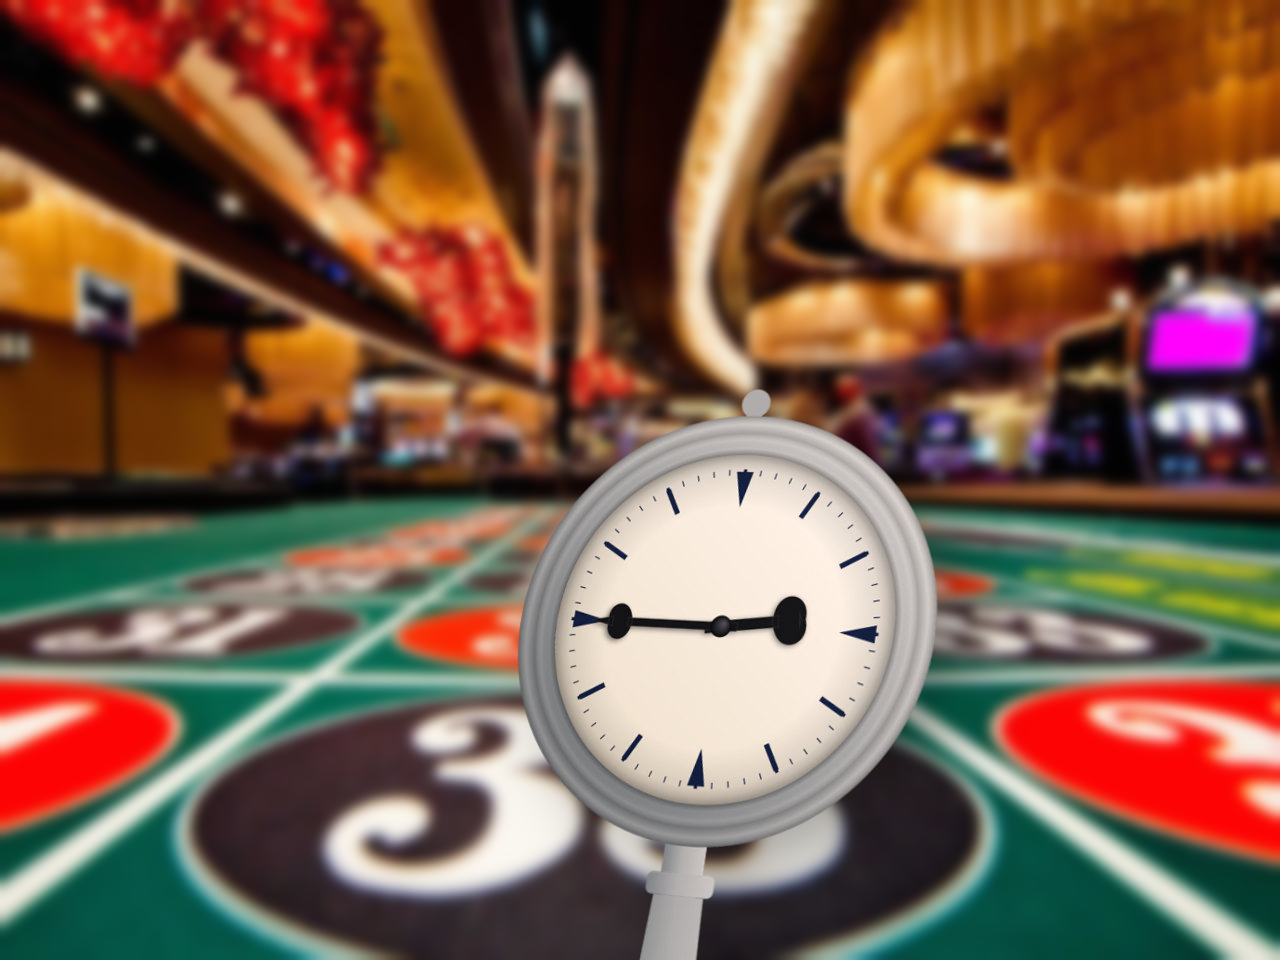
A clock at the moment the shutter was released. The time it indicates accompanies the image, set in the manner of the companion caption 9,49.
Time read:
2,45
